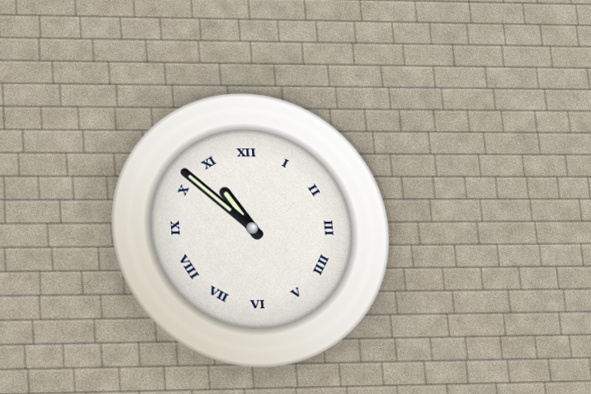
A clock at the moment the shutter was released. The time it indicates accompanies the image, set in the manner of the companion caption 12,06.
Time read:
10,52
